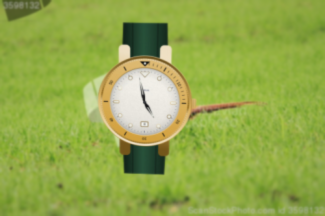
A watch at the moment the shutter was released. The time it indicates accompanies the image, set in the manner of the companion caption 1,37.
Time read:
4,58
